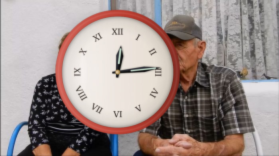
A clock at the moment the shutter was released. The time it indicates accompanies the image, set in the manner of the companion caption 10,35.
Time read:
12,14
